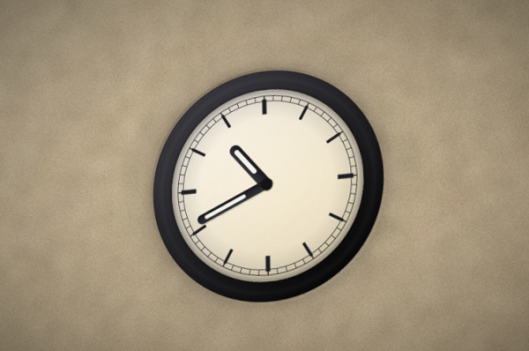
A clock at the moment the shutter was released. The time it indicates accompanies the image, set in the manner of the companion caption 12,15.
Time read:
10,41
